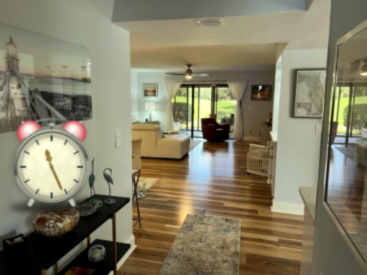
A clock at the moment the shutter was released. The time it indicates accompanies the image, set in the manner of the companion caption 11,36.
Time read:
11,26
